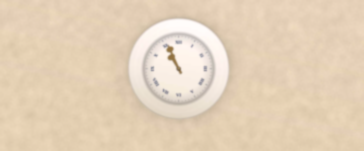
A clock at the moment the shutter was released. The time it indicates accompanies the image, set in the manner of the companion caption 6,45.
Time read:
10,56
